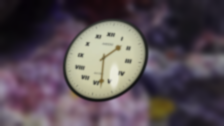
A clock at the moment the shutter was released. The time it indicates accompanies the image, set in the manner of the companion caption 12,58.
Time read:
1,28
